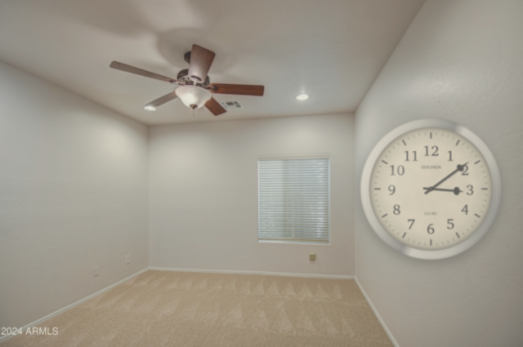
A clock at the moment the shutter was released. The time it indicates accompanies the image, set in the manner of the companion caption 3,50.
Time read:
3,09
